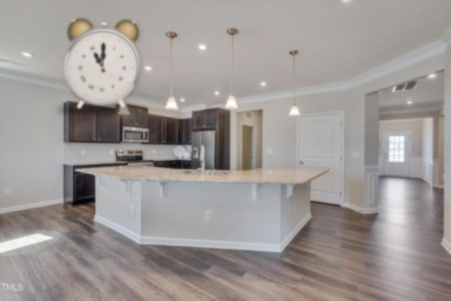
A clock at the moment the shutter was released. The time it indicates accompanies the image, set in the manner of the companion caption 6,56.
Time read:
11,00
